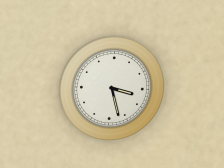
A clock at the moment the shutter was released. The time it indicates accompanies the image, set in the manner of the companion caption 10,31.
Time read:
3,27
